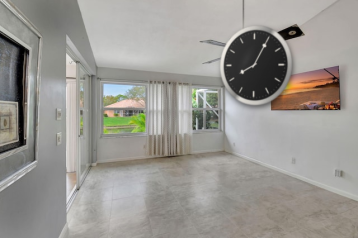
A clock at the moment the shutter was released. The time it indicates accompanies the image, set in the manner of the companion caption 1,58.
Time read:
8,05
